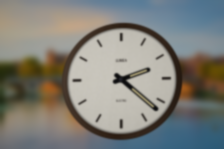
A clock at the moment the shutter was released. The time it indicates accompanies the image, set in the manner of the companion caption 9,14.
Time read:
2,22
